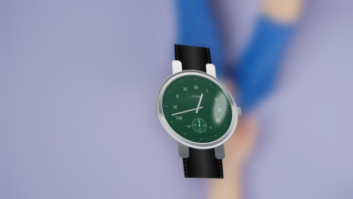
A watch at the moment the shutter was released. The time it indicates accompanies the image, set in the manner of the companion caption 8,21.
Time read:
12,42
